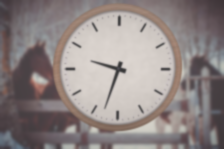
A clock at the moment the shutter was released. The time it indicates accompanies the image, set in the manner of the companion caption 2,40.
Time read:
9,33
